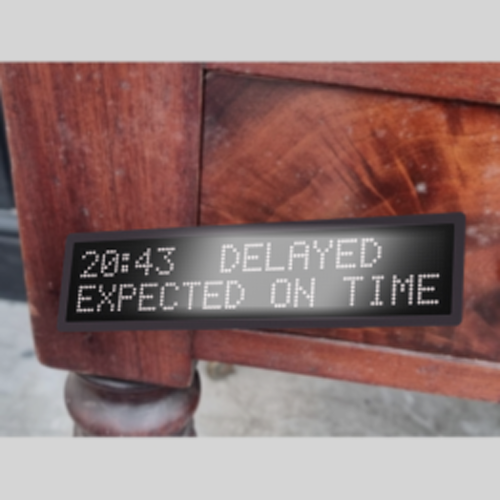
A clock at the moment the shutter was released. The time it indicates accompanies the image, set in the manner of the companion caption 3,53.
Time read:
20,43
